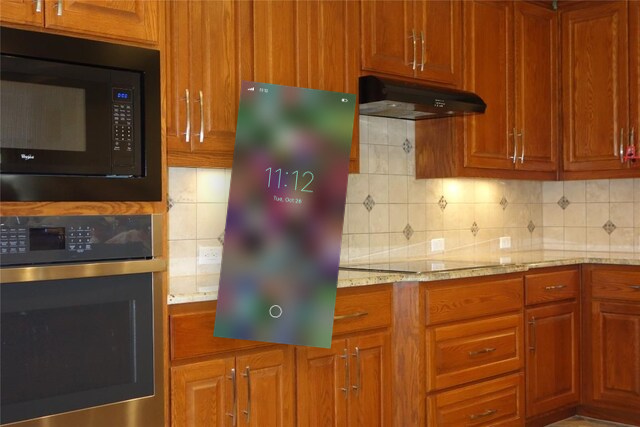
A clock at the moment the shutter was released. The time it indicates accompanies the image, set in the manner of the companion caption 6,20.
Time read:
11,12
